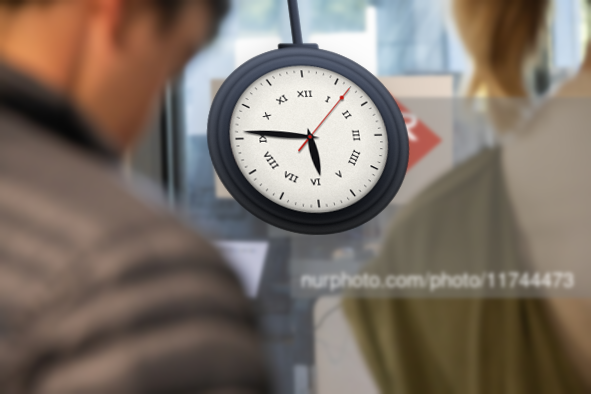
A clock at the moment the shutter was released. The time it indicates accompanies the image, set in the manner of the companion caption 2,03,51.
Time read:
5,46,07
